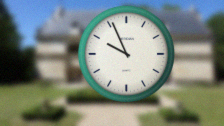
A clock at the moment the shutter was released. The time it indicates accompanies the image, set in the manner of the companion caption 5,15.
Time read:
9,56
